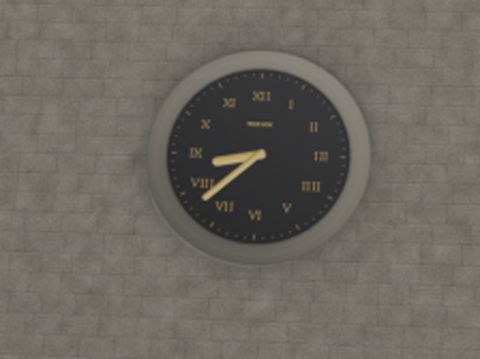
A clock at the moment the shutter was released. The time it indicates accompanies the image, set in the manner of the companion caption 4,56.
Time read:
8,38
